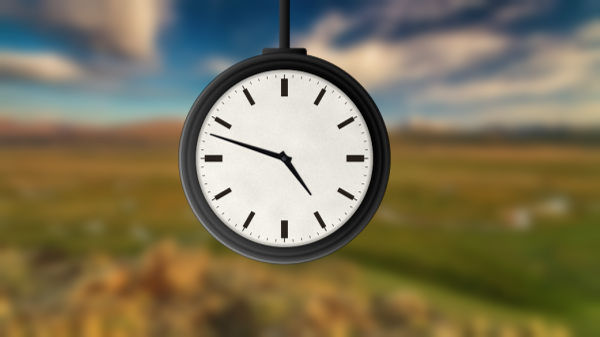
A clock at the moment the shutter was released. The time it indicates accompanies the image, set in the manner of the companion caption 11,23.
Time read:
4,48
